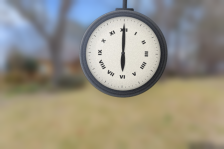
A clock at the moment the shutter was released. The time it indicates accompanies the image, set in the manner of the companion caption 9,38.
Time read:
6,00
